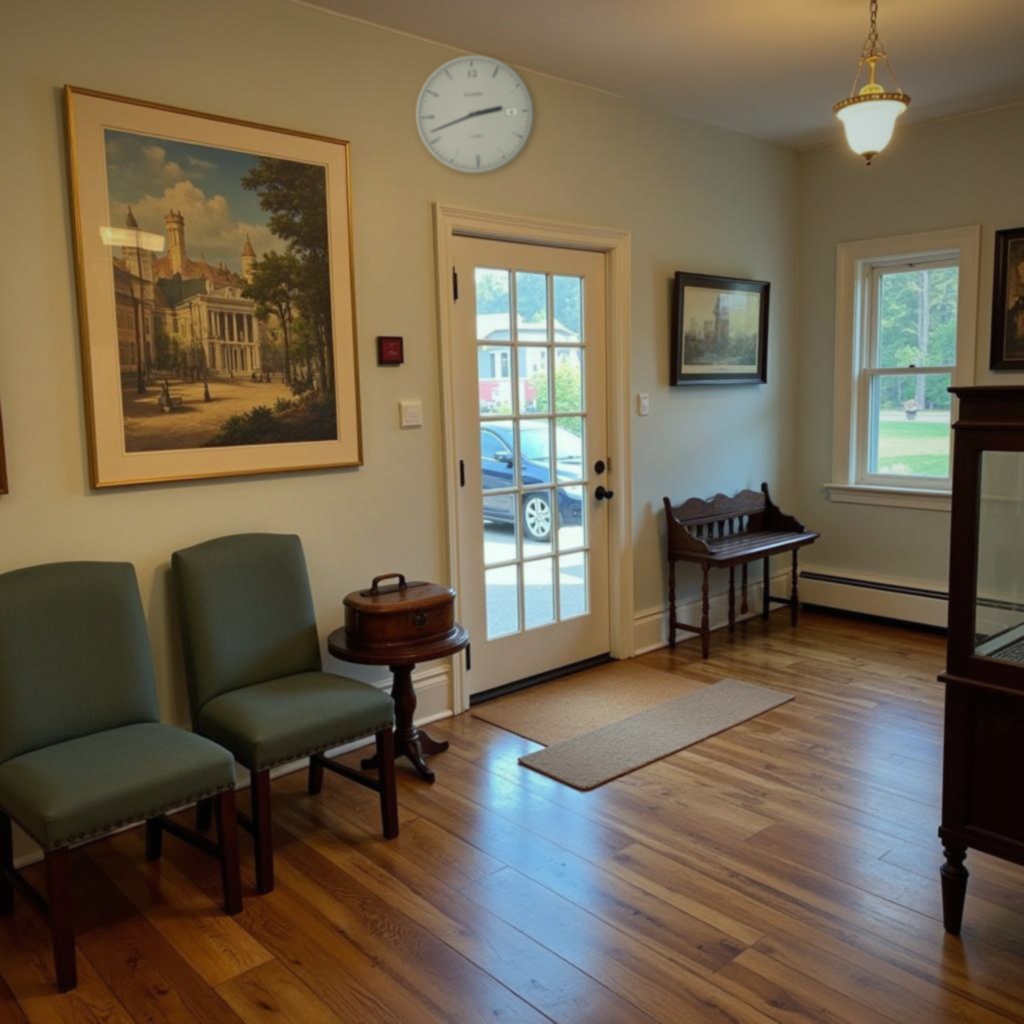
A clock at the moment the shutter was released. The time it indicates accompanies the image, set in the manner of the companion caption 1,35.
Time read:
2,42
